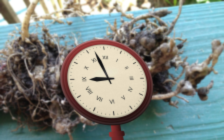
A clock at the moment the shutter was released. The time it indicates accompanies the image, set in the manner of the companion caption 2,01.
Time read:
8,57
